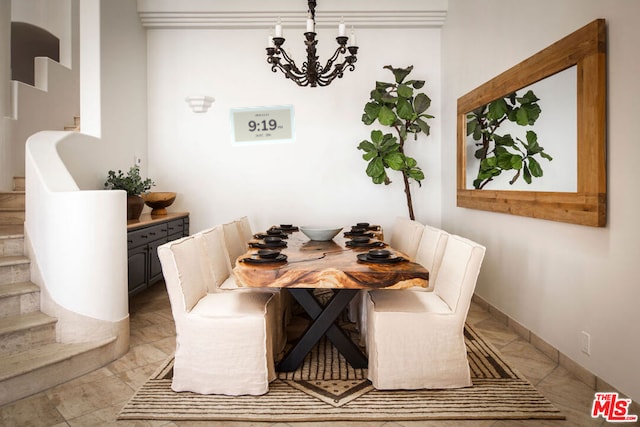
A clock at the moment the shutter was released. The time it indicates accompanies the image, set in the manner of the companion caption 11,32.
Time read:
9,19
